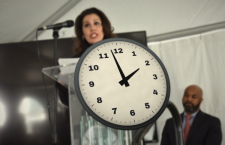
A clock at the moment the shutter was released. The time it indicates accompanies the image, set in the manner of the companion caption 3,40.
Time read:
1,58
